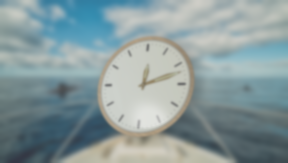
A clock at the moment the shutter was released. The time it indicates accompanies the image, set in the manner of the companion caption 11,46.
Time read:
12,12
